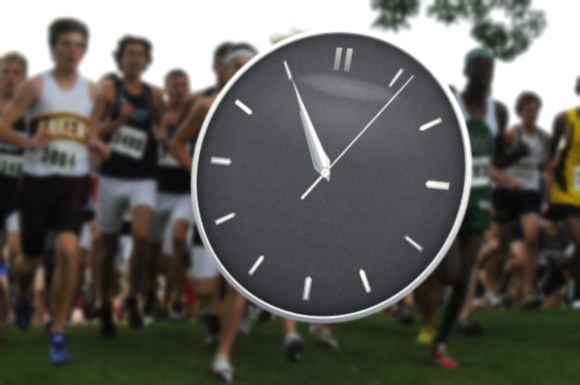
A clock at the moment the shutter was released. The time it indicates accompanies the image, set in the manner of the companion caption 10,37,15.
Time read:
10,55,06
